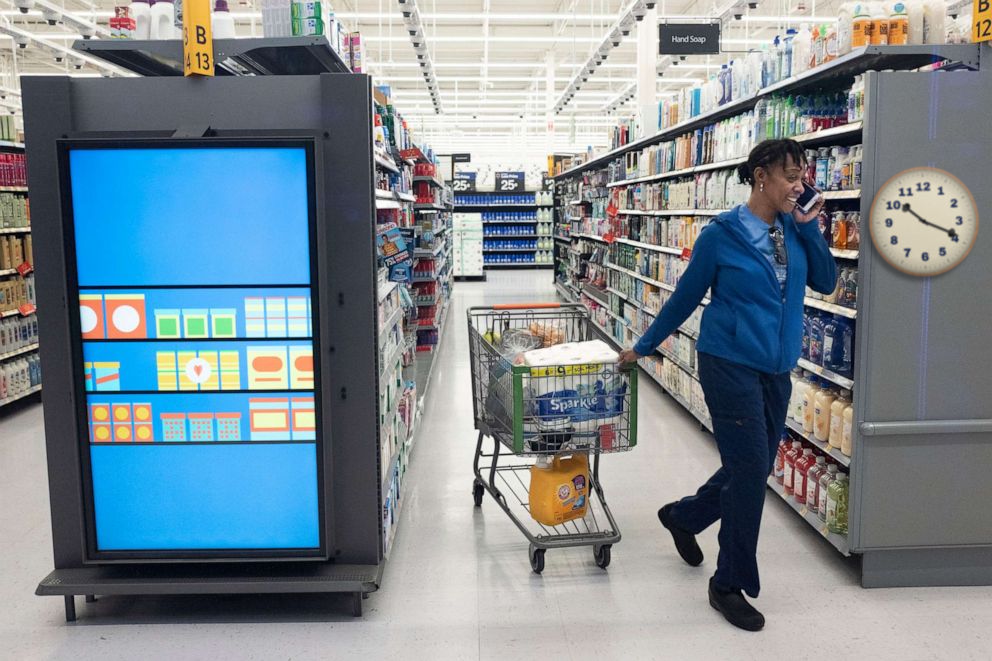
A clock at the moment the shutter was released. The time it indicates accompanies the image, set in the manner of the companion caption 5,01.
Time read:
10,19
